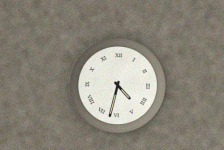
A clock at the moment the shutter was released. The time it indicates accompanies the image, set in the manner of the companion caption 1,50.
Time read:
4,32
